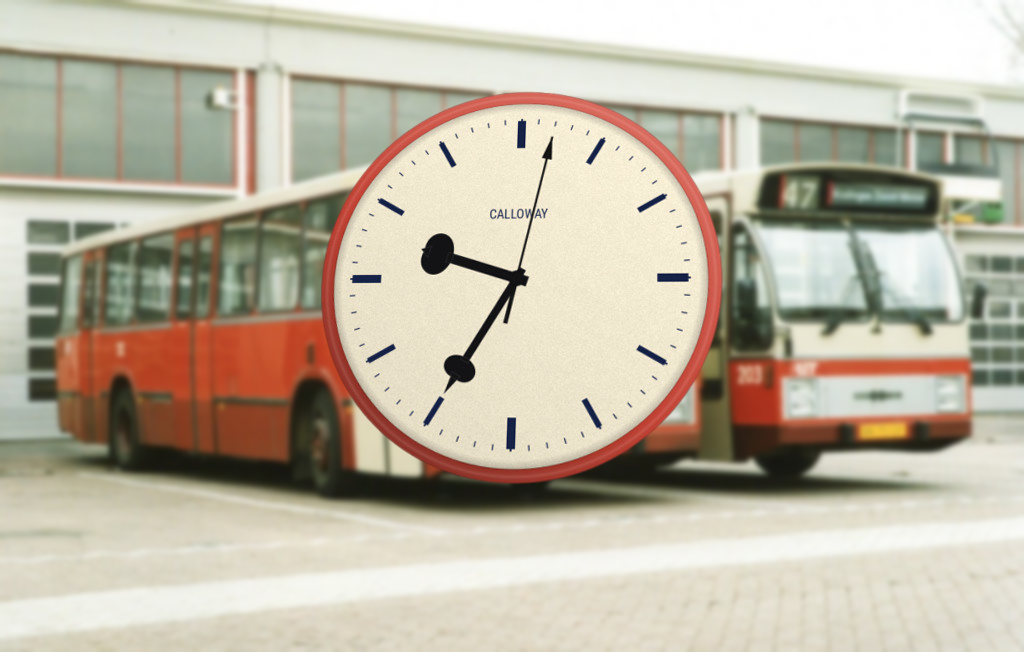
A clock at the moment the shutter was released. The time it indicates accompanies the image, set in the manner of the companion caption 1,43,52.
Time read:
9,35,02
